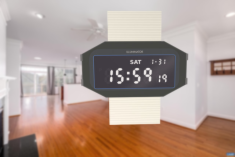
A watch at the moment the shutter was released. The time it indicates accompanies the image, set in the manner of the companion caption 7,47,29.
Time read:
15,59,19
